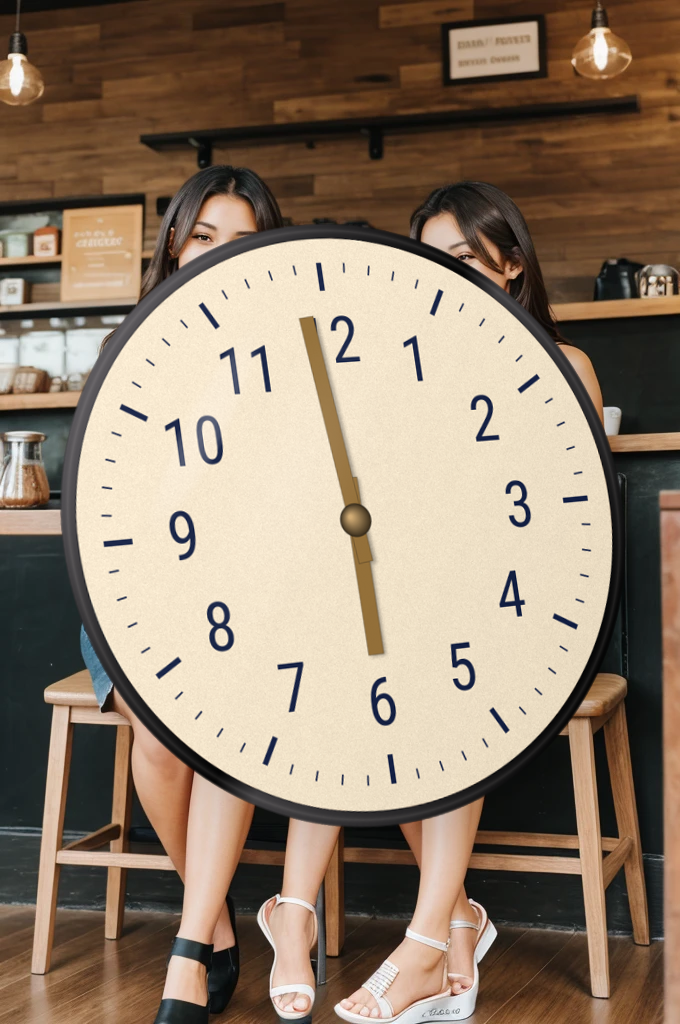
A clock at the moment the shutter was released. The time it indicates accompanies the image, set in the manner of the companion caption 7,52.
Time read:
5,59
